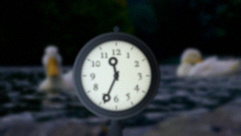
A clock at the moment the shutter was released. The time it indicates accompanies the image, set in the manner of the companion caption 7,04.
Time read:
11,34
